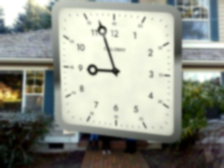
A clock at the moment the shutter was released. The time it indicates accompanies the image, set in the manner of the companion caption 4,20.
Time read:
8,57
